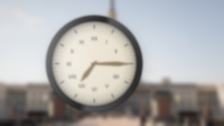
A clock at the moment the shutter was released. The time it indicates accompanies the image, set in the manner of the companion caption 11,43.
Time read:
7,15
